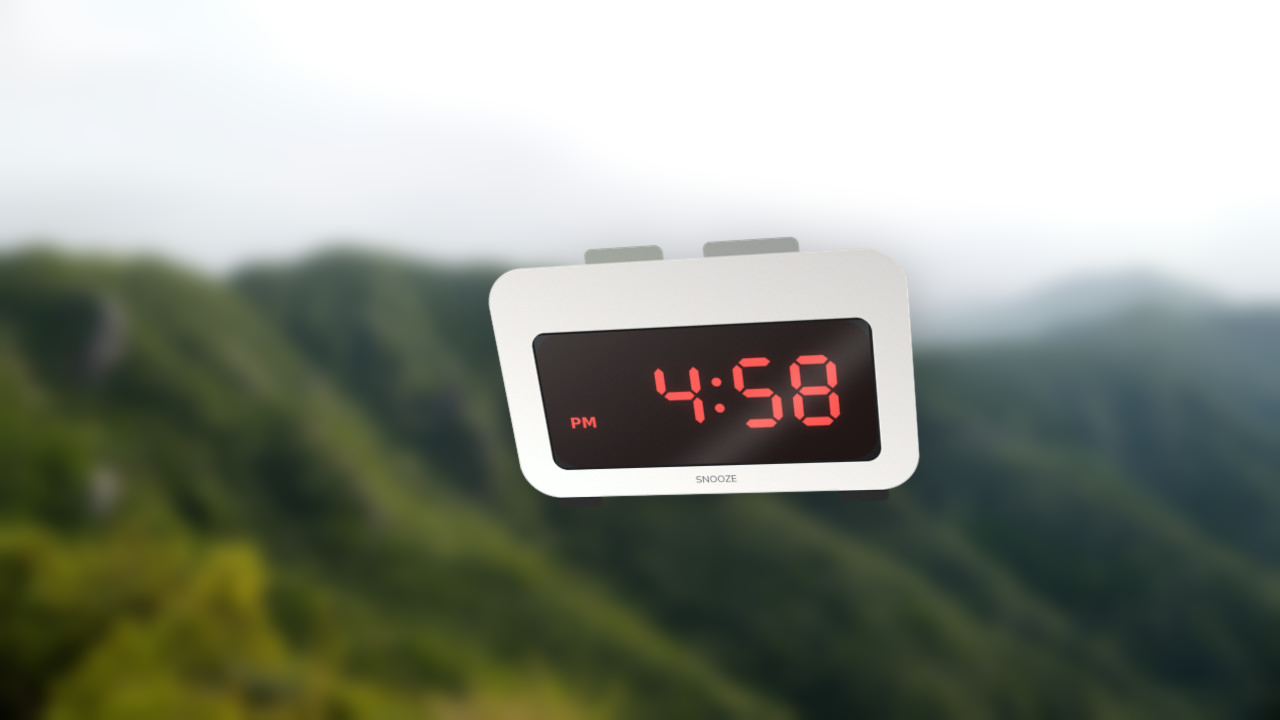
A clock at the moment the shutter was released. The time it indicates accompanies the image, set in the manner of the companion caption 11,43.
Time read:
4,58
